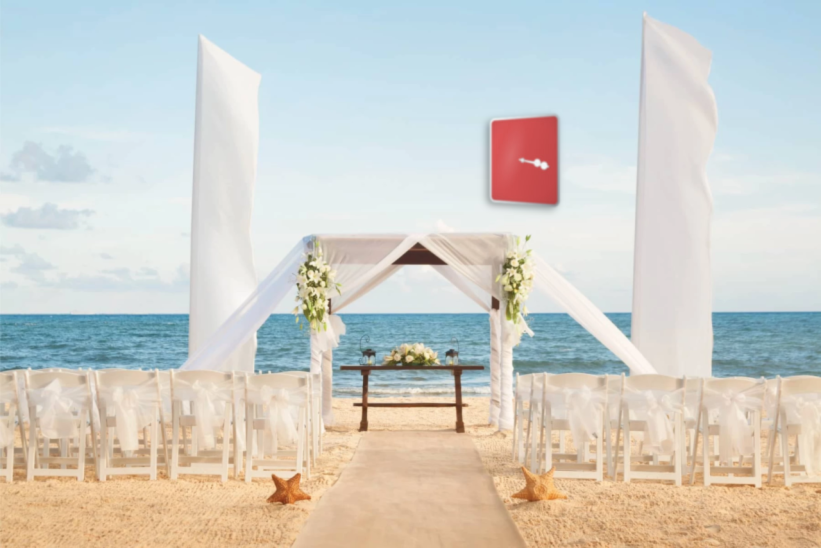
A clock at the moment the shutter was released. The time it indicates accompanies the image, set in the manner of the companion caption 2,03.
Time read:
3,17
